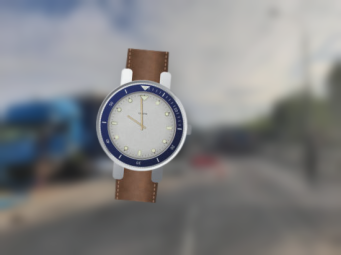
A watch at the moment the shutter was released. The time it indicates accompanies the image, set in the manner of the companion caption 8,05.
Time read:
9,59
